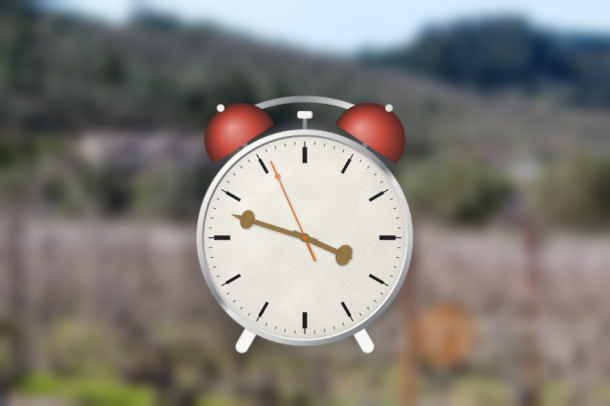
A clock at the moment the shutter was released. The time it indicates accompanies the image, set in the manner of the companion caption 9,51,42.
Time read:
3,47,56
